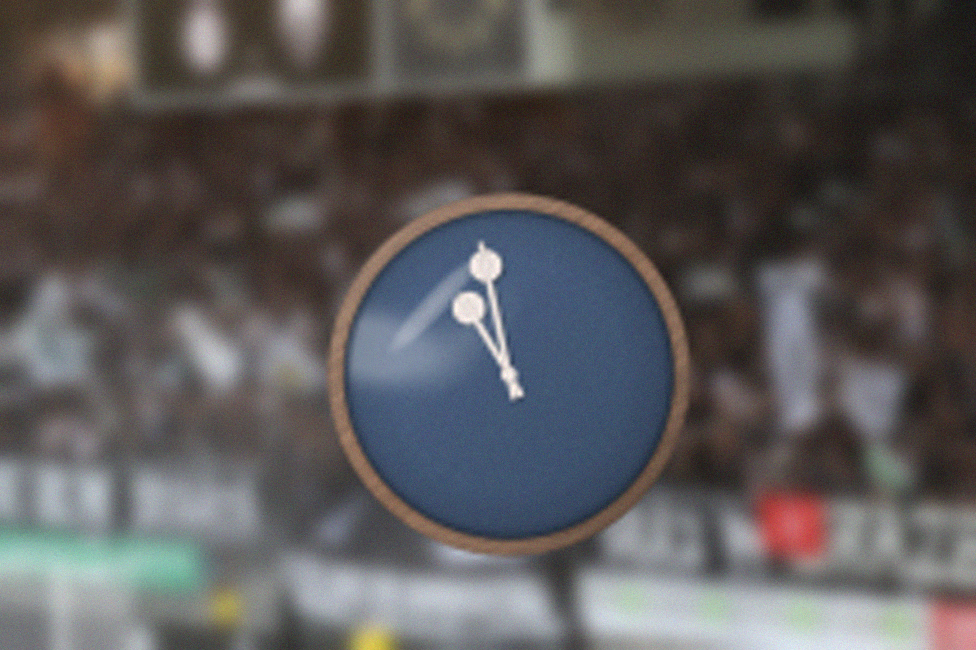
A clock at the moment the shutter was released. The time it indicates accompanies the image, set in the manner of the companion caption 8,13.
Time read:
10,58
